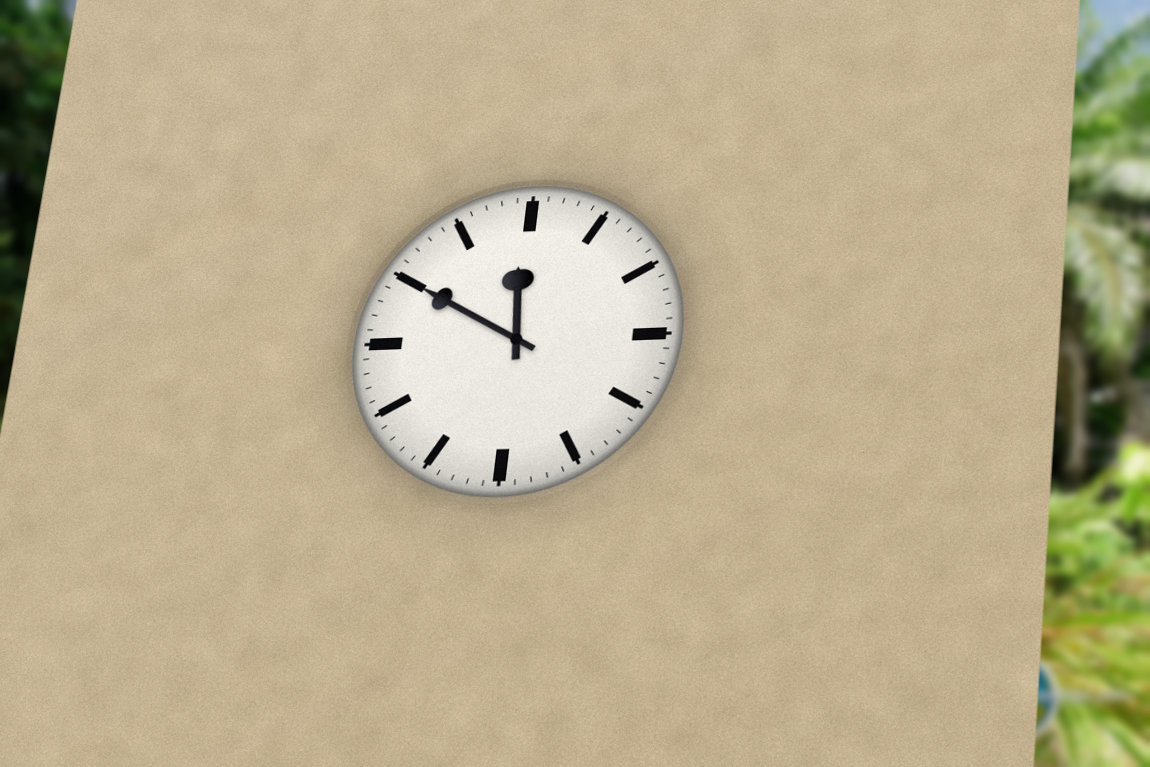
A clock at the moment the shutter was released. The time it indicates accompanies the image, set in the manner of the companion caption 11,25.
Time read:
11,50
